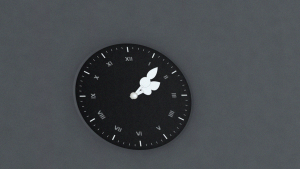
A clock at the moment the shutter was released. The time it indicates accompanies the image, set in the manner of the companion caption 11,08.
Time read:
2,07
